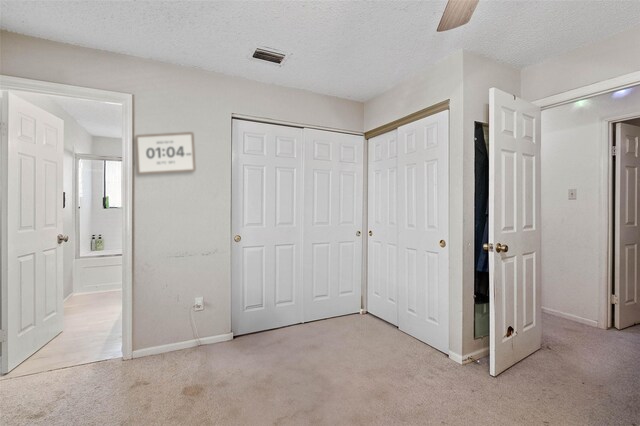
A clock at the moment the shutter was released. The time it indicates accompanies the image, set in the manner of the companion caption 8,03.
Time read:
1,04
